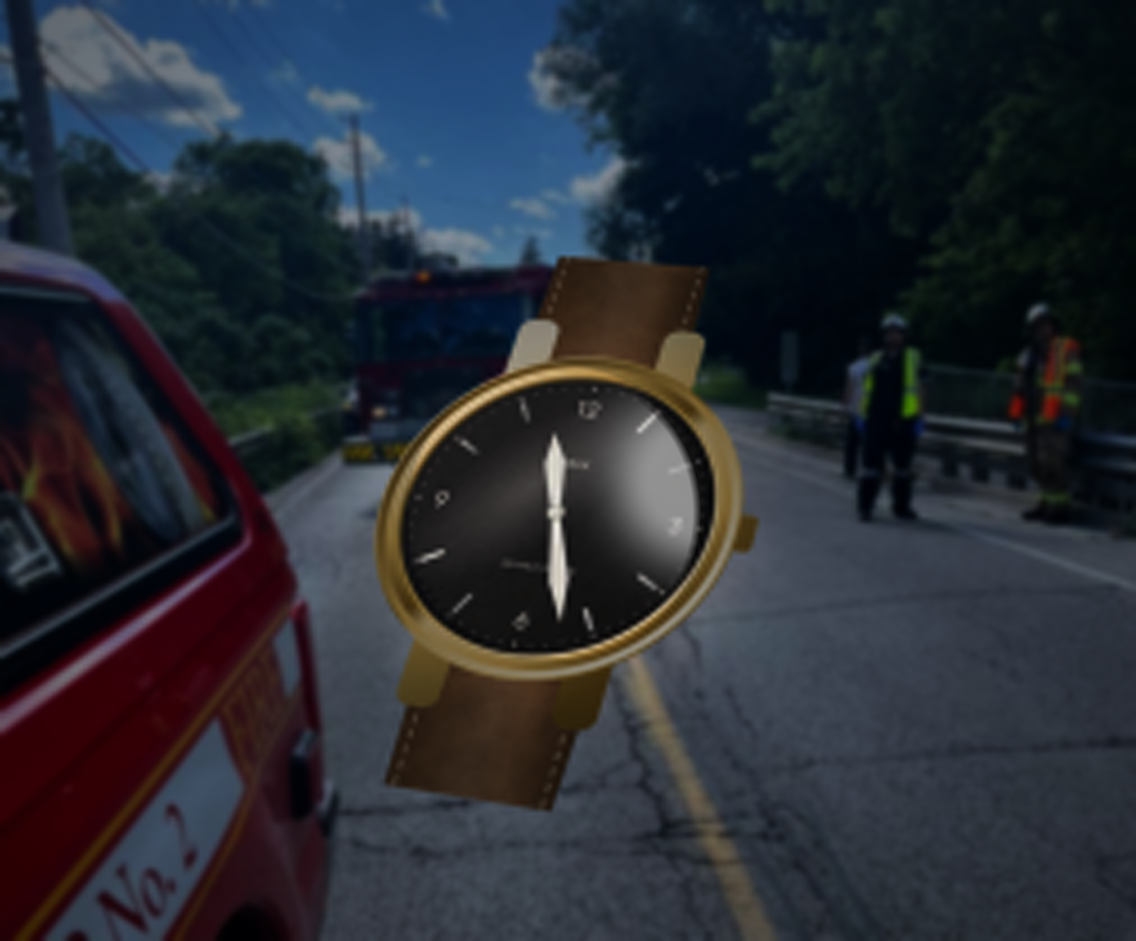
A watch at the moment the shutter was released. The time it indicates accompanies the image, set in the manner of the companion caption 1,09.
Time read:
11,27
